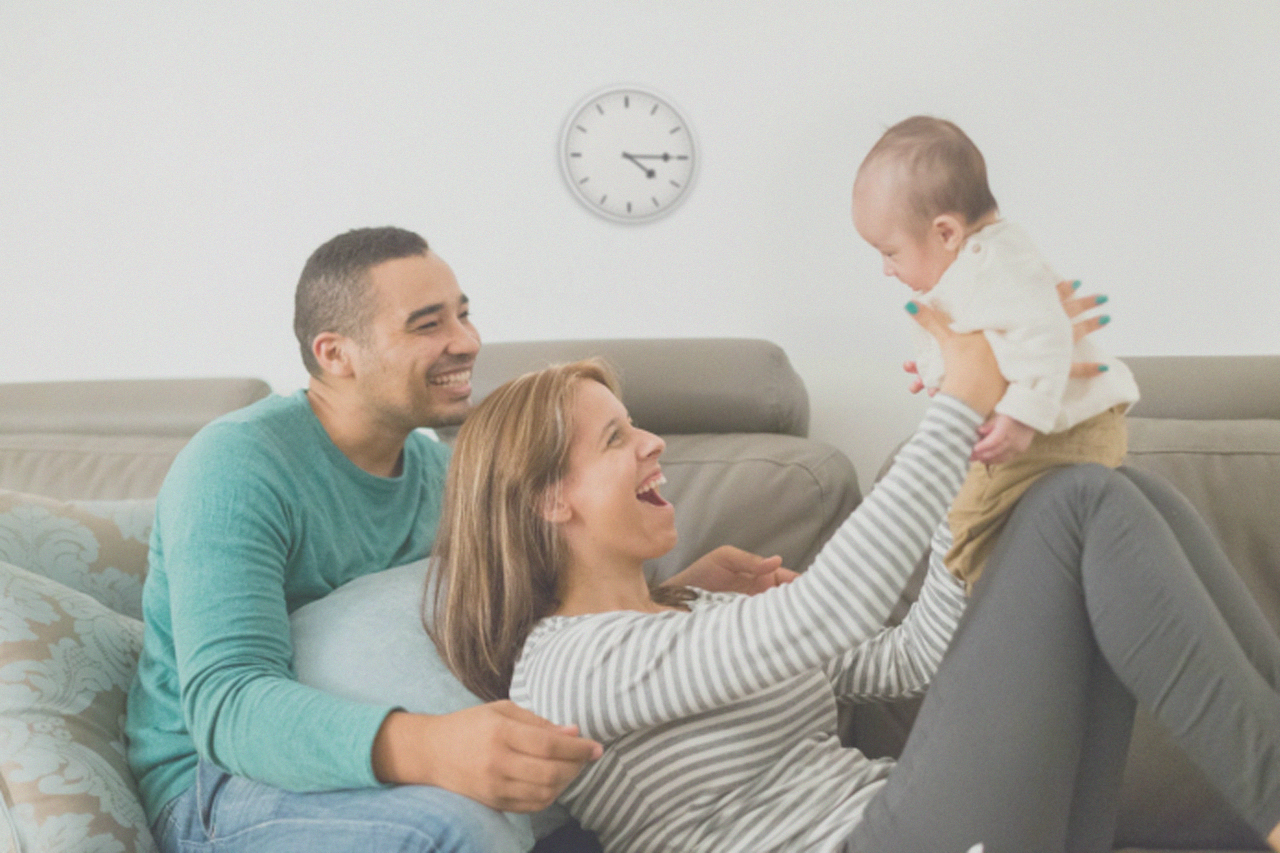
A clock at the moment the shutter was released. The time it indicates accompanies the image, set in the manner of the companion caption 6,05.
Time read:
4,15
